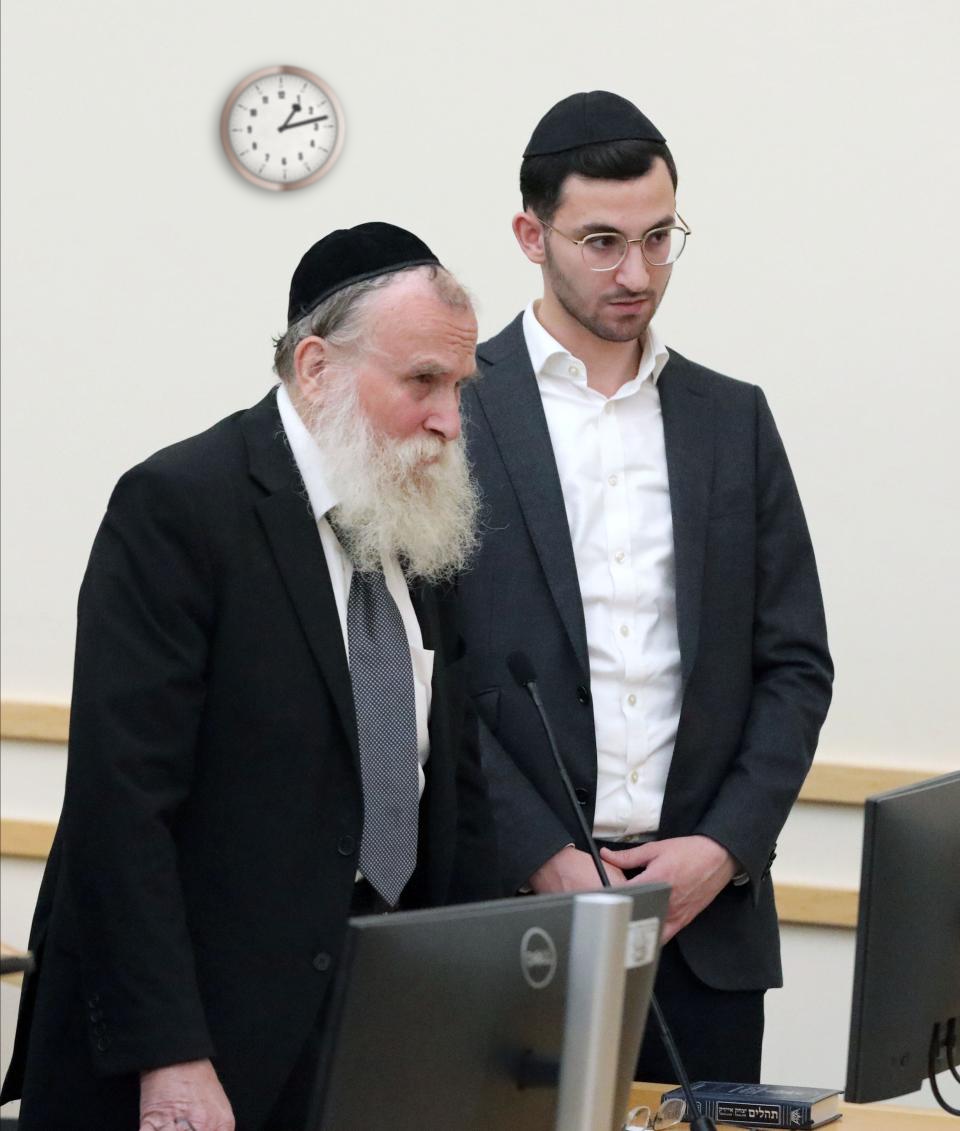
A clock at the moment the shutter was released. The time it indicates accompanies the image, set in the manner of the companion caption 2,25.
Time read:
1,13
